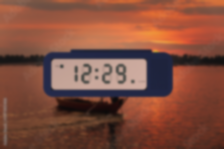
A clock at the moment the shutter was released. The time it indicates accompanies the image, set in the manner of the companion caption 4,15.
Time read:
12,29
